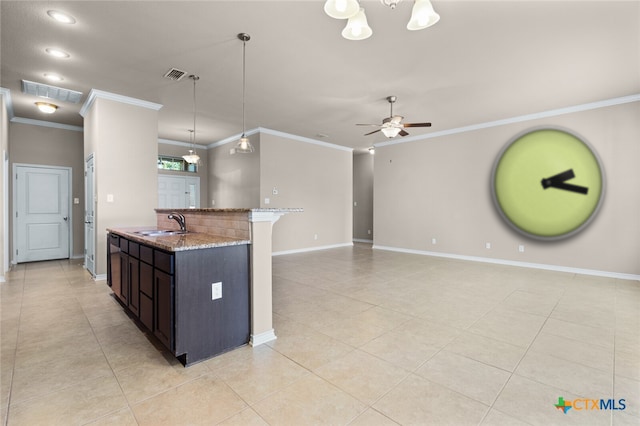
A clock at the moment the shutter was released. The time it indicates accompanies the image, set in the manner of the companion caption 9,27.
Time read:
2,17
